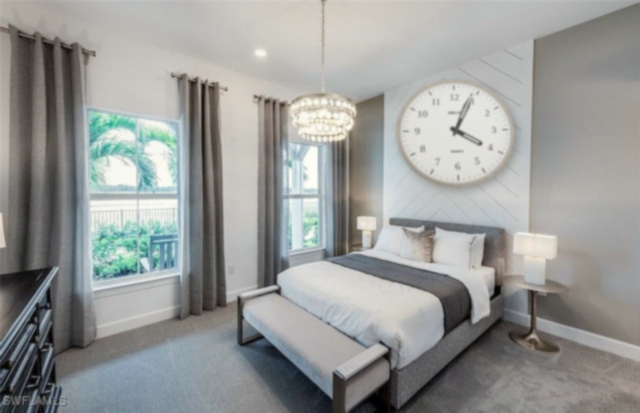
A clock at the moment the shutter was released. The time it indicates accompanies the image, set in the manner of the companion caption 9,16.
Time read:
4,04
